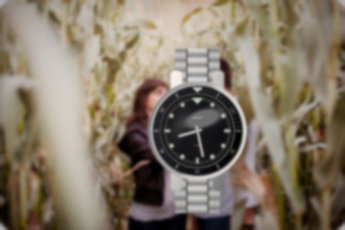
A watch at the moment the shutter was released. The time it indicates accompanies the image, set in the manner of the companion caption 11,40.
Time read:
8,28
